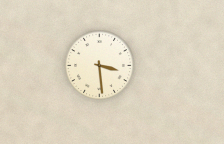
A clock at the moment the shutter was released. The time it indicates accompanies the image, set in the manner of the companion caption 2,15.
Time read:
3,29
